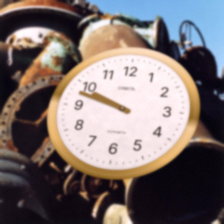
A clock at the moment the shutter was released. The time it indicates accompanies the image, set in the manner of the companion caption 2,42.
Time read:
9,48
